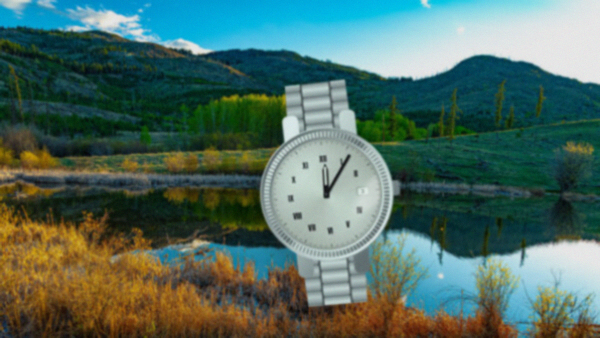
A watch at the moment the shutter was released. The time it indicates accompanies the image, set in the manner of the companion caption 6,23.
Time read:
12,06
